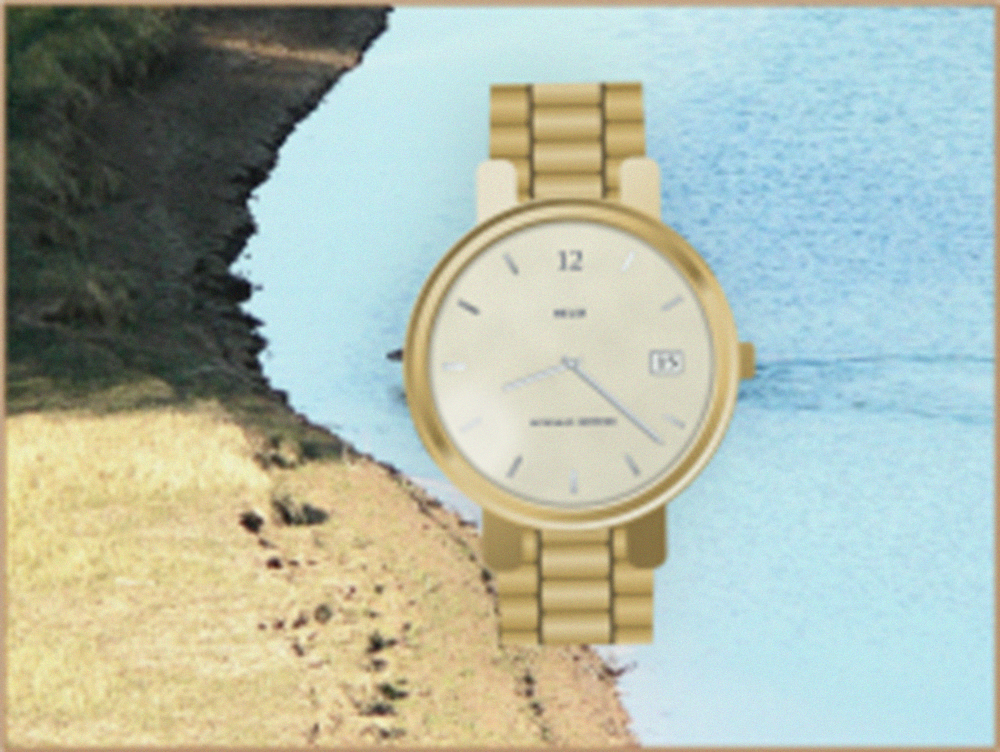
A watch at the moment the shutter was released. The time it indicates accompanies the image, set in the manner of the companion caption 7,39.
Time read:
8,22
